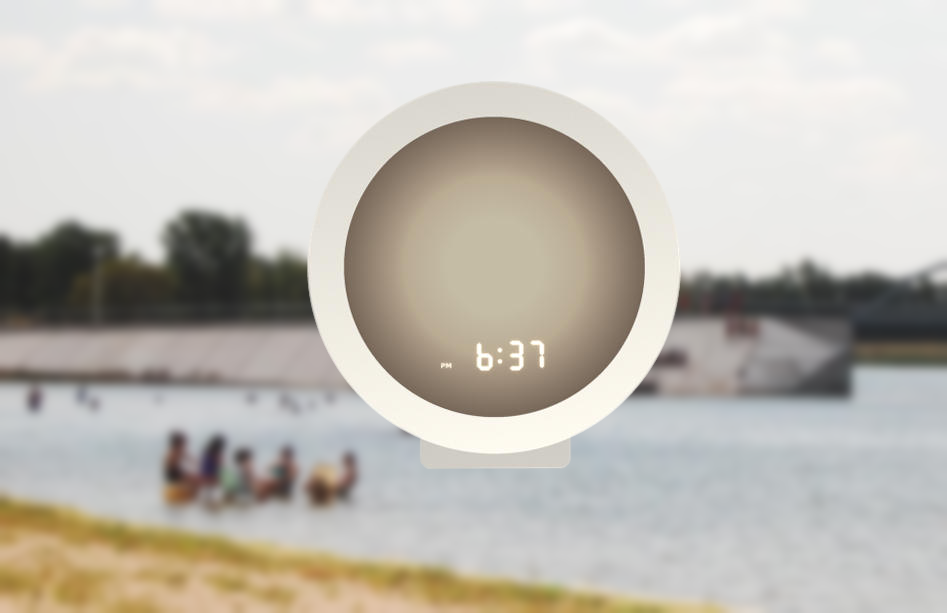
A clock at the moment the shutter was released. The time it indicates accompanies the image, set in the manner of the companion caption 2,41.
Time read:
6,37
